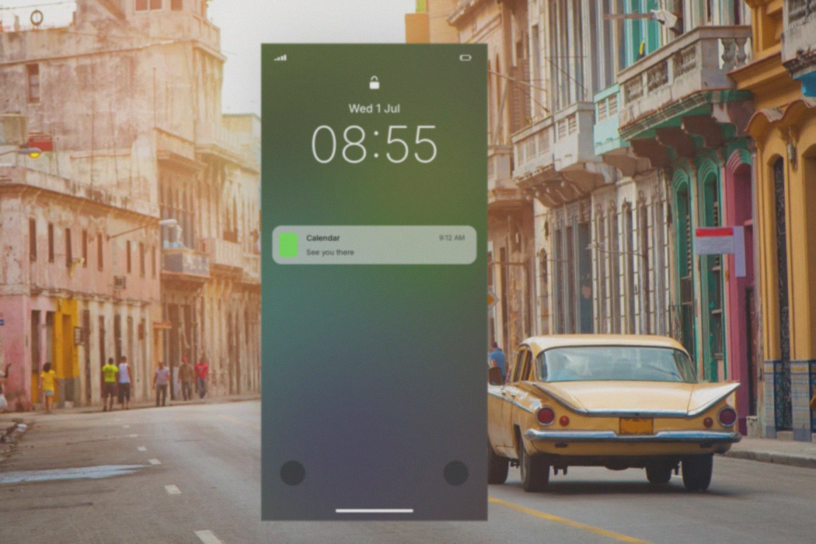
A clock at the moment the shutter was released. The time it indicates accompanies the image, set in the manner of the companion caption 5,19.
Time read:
8,55
